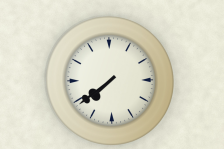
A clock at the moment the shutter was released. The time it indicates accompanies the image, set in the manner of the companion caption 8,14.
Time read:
7,39
